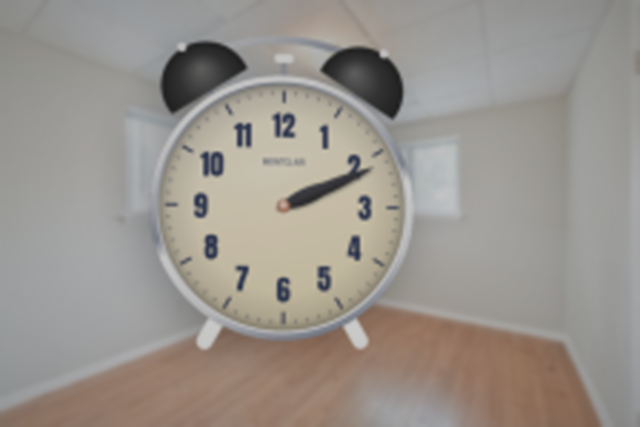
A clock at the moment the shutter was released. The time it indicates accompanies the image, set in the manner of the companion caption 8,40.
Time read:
2,11
